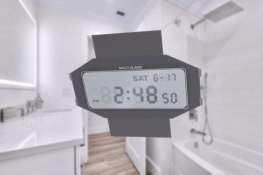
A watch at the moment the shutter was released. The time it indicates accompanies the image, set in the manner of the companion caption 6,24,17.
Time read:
2,48,50
